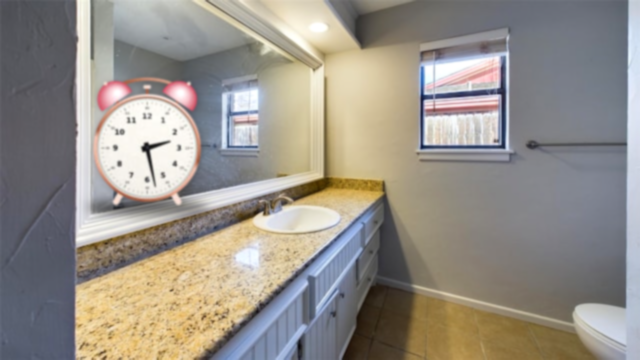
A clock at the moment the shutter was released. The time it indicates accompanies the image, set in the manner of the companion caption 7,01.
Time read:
2,28
